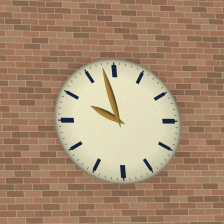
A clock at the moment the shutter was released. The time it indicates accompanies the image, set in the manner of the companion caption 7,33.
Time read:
9,58
